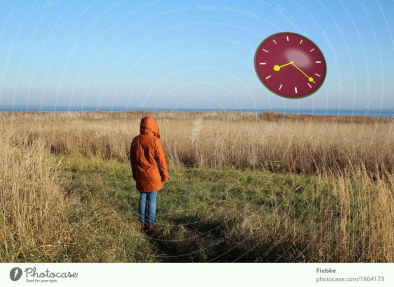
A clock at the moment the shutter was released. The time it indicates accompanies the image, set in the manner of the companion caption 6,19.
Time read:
8,23
